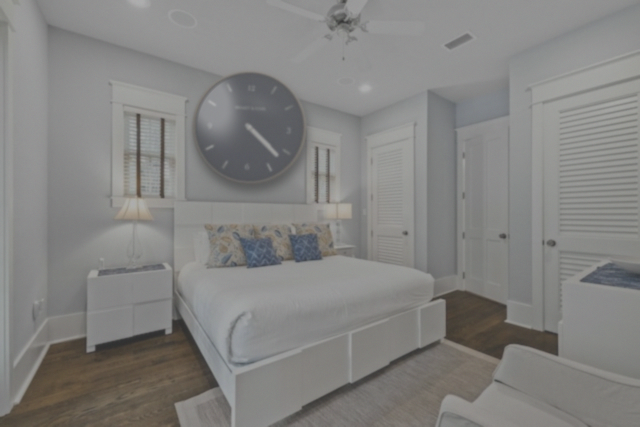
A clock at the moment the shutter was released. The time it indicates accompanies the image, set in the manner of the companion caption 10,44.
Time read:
4,22
